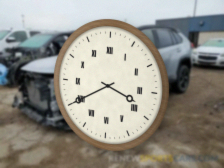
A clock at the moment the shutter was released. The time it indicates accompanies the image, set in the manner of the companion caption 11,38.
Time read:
3,40
